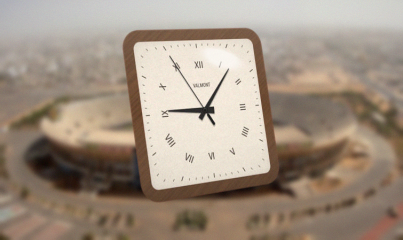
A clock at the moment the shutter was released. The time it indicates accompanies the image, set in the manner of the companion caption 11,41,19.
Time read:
9,06,55
